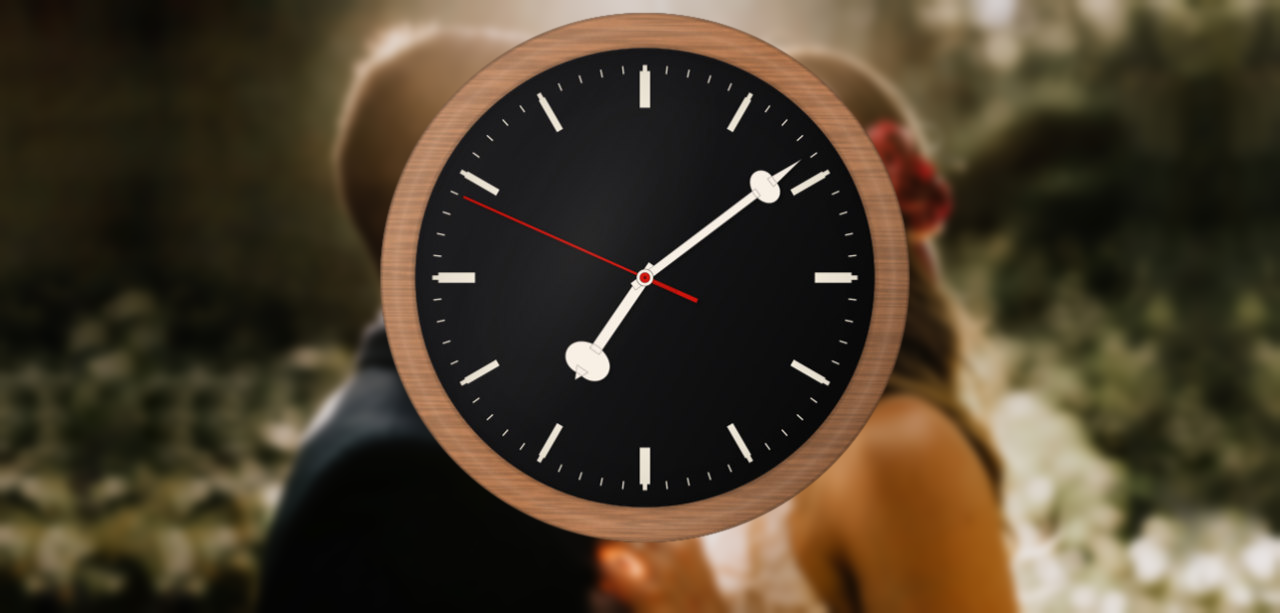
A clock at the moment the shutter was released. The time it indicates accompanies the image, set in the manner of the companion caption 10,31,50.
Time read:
7,08,49
